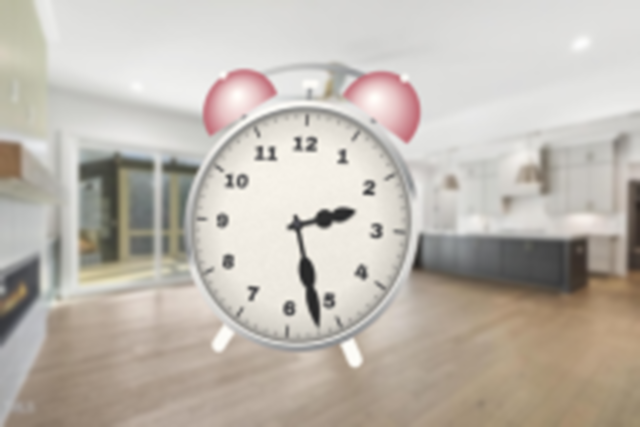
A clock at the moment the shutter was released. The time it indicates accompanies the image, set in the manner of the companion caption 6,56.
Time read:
2,27
